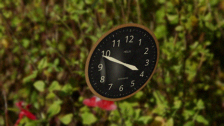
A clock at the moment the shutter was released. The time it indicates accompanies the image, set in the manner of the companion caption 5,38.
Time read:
3,49
